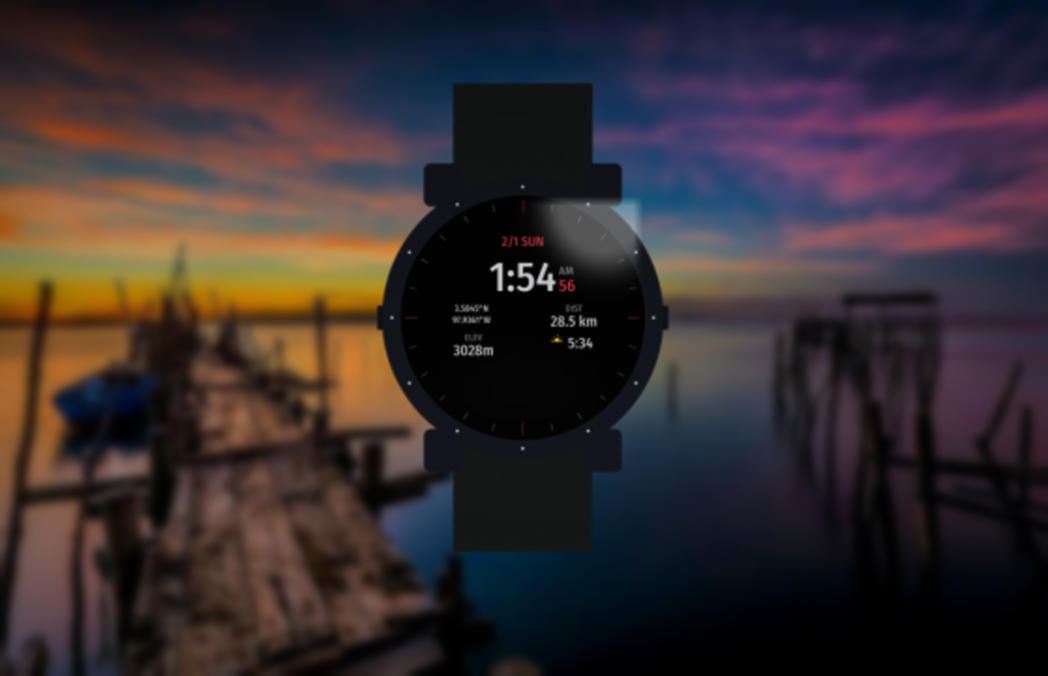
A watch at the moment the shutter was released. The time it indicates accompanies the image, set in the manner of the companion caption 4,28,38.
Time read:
1,54,56
